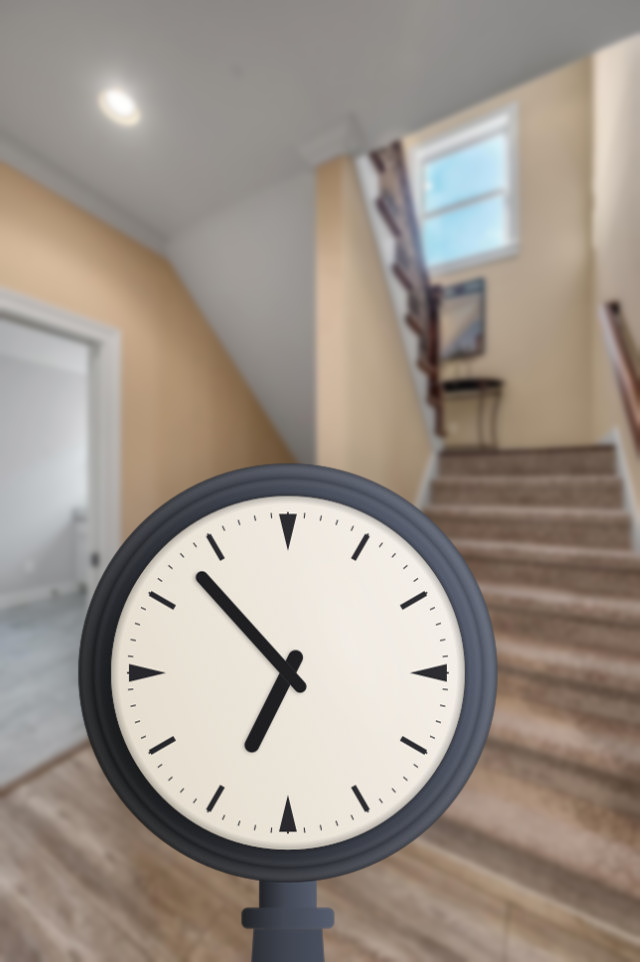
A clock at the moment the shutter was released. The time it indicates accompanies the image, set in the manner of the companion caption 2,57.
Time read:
6,53
